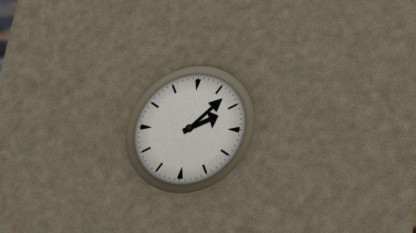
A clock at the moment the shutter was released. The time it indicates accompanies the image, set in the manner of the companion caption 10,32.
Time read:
2,07
